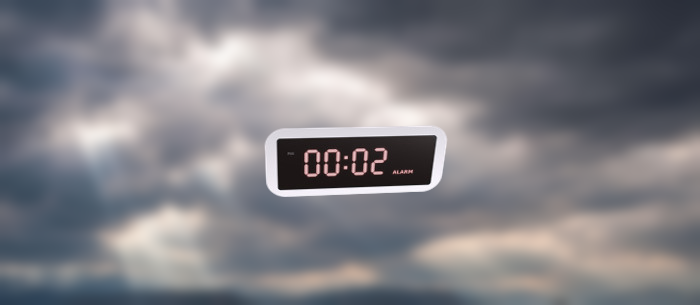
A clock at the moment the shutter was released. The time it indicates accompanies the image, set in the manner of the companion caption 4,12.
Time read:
0,02
